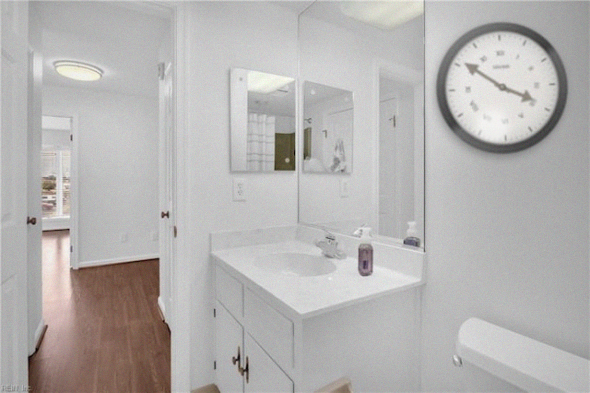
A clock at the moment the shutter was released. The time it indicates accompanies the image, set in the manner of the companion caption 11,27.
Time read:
3,51
